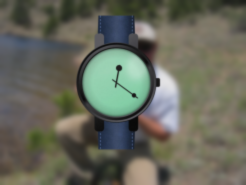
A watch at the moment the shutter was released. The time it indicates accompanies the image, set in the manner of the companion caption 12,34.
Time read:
12,21
